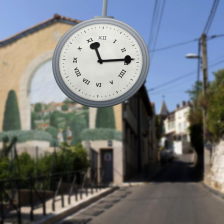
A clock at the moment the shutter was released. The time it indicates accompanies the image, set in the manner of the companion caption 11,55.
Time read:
11,14
